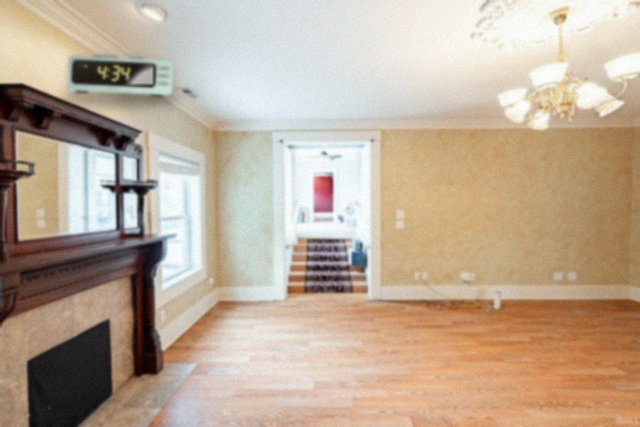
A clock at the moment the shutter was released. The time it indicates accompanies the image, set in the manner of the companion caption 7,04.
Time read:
4,34
